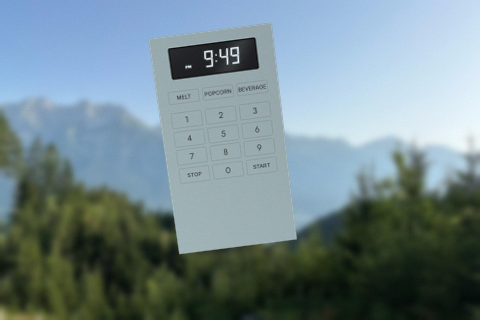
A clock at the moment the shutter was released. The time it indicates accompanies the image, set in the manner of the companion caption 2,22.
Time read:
9,49
